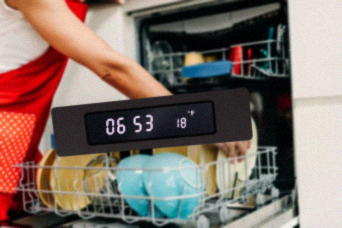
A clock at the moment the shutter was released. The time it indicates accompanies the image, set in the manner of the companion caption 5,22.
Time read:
6,53
